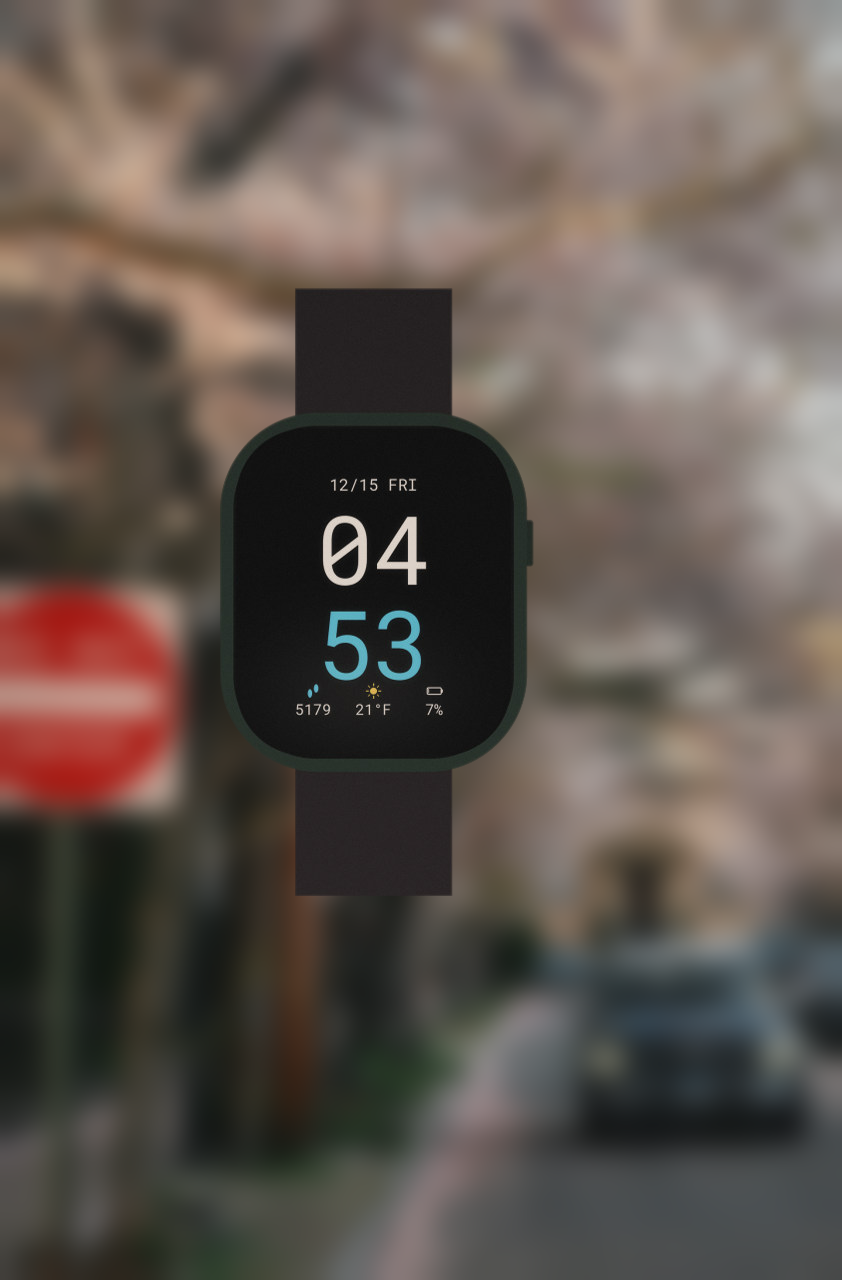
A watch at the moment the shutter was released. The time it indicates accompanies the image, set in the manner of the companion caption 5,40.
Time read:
4,53
